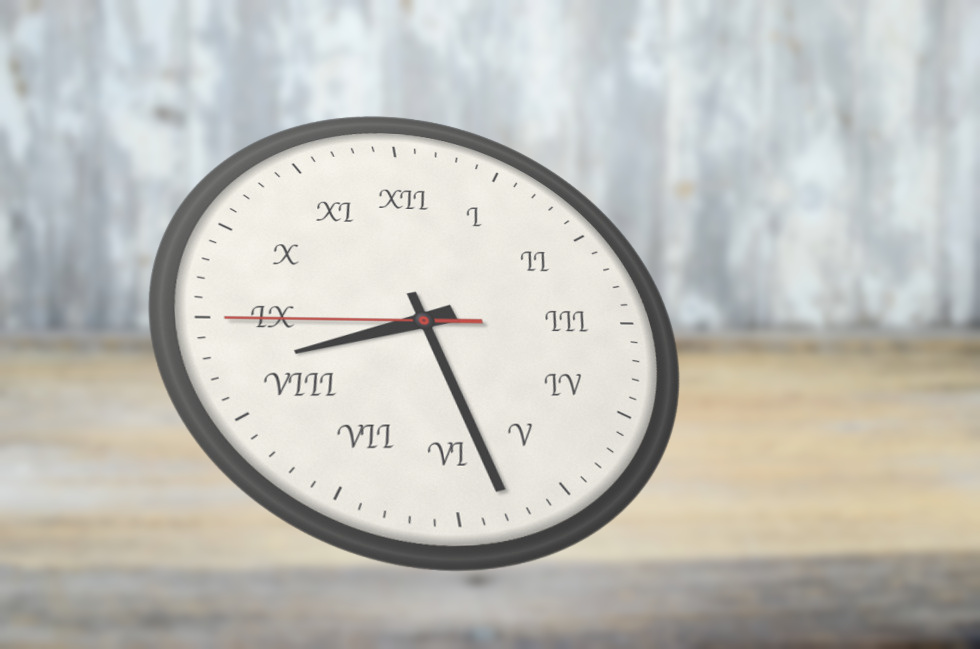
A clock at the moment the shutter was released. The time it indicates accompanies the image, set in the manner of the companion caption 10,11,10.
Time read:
8,27,45
